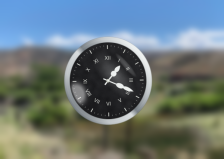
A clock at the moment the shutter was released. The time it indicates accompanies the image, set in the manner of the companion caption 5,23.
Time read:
1,19
